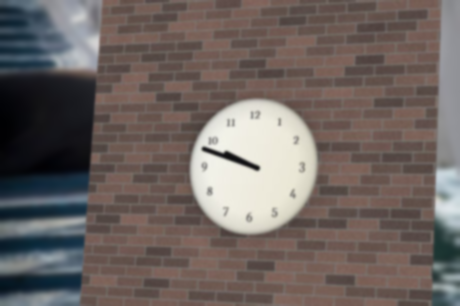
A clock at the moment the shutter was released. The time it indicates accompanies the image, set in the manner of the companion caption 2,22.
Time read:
9,48
